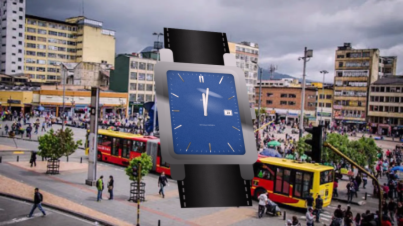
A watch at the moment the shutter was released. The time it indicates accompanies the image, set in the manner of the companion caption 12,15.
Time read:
12,02
